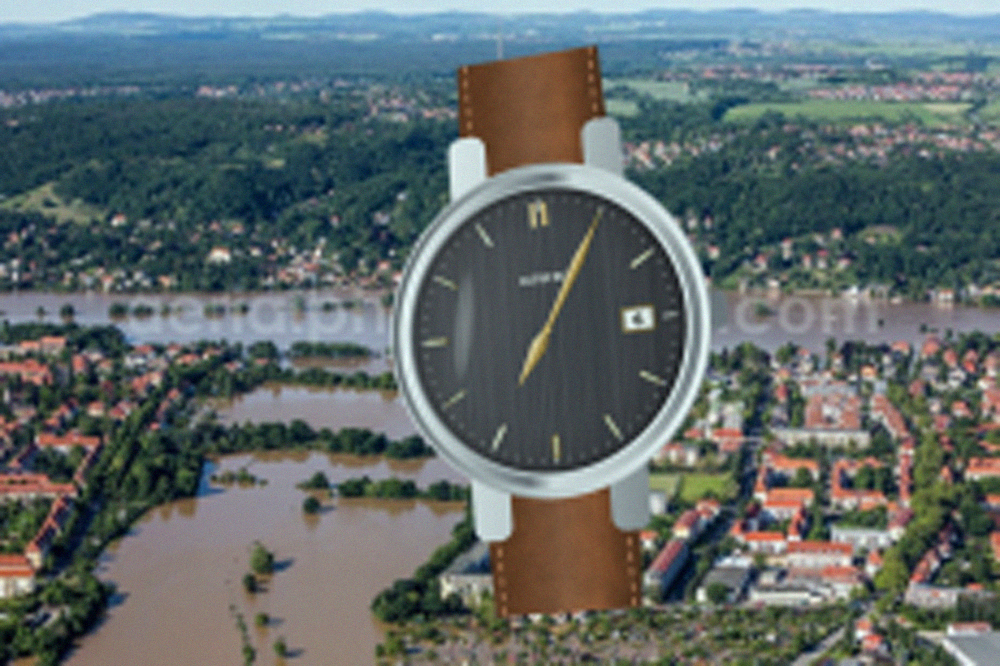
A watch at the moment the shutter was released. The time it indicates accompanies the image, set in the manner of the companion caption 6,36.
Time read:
7,05
